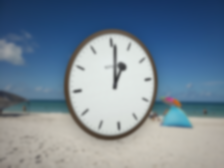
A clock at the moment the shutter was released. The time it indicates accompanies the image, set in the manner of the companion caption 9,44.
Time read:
1,01
